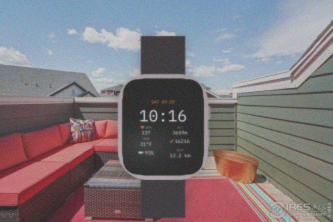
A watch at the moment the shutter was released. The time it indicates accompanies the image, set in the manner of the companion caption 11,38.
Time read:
10,16
